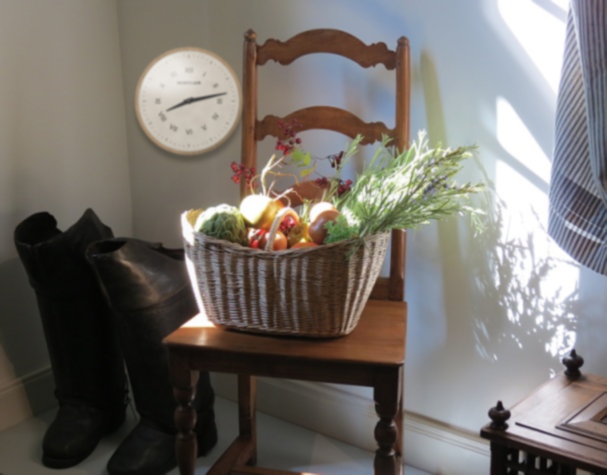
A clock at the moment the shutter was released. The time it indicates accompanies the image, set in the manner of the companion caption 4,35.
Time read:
8,13
